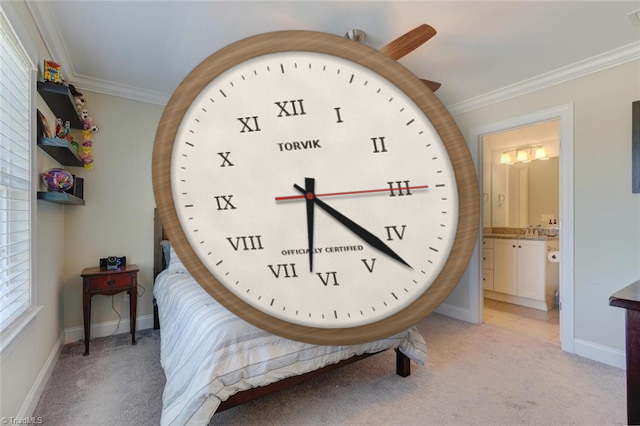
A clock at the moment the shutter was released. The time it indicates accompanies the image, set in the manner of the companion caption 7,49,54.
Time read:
6,22,15
